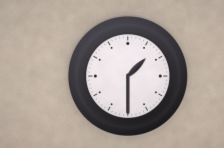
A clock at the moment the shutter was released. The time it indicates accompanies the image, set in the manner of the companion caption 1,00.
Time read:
1,30
